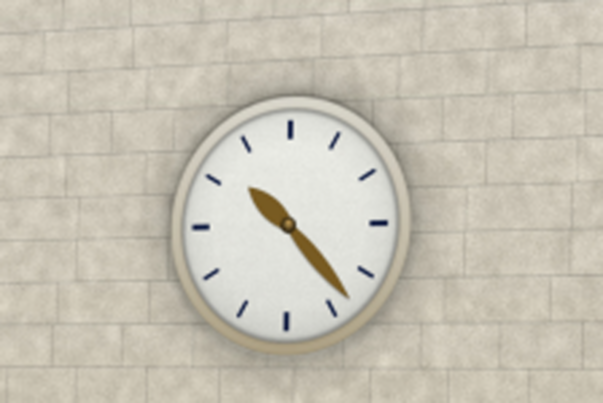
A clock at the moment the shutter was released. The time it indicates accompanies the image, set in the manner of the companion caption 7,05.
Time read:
10,23
